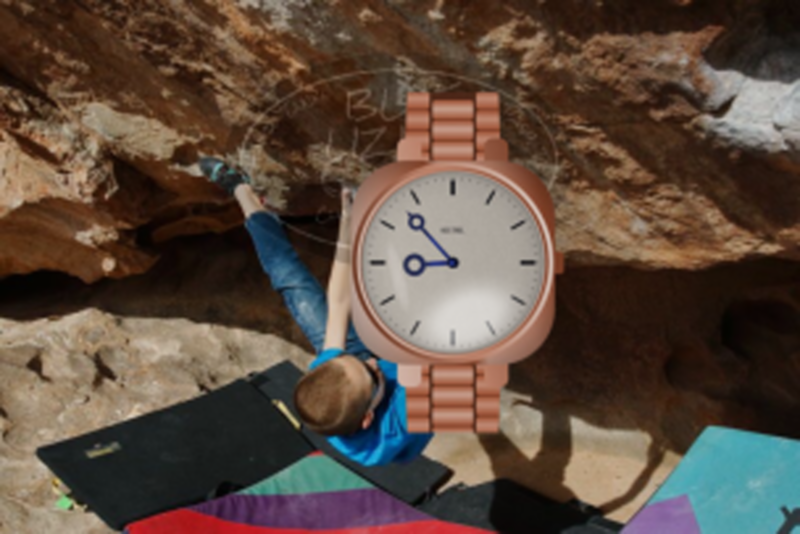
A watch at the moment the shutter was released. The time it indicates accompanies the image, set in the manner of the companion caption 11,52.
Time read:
8,53
